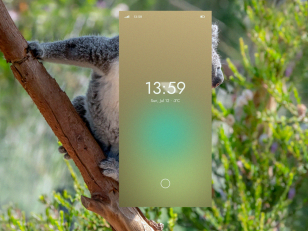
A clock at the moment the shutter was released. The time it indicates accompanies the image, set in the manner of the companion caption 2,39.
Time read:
13,59
